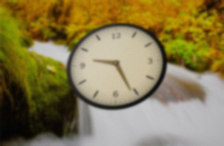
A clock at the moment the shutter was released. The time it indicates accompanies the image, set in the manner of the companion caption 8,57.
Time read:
9,26
